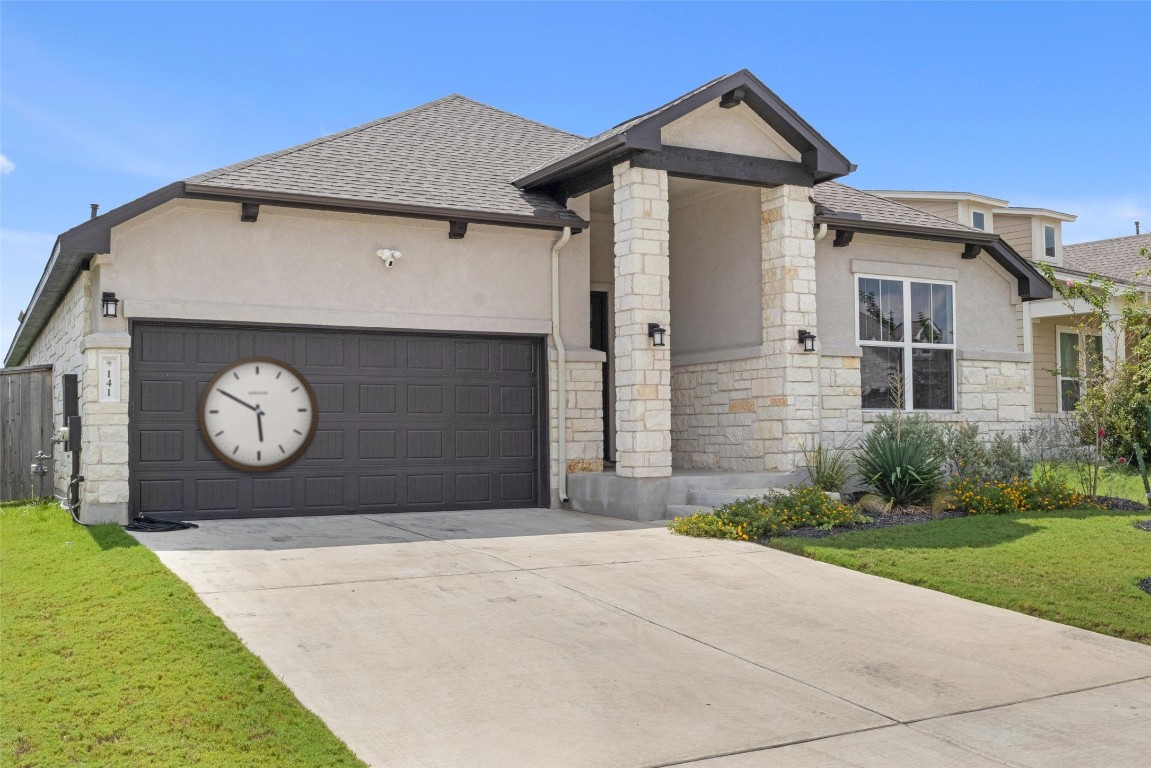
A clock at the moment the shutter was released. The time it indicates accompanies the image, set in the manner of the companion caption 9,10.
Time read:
5,50
